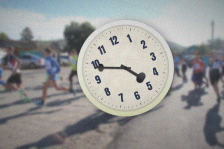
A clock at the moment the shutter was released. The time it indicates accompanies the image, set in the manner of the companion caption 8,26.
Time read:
4,49
